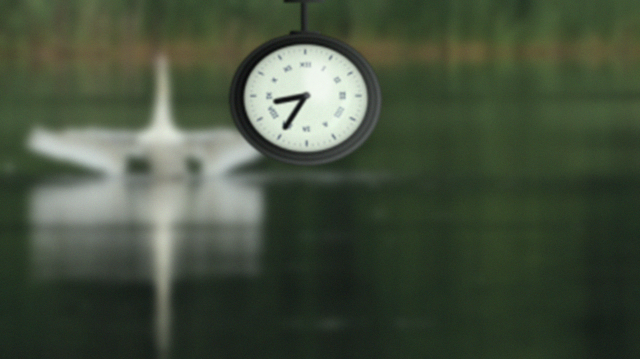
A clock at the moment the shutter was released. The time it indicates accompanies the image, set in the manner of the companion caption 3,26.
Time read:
8,35
